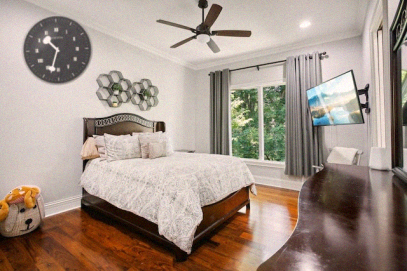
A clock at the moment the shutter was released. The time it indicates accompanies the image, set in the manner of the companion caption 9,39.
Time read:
10,33
